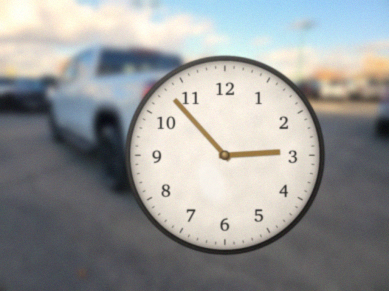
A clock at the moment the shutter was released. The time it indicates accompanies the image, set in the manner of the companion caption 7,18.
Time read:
2,53
